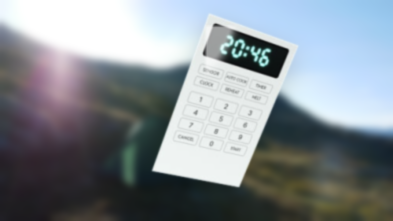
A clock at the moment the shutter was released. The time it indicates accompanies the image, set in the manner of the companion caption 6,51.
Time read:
20,46
